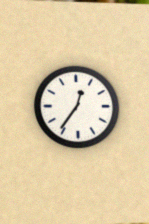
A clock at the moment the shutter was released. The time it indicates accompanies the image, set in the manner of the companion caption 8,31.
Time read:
12,36
